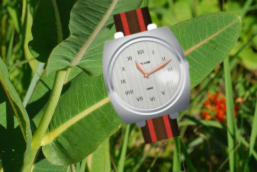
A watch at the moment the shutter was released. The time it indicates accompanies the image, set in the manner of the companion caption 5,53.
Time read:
11,12
